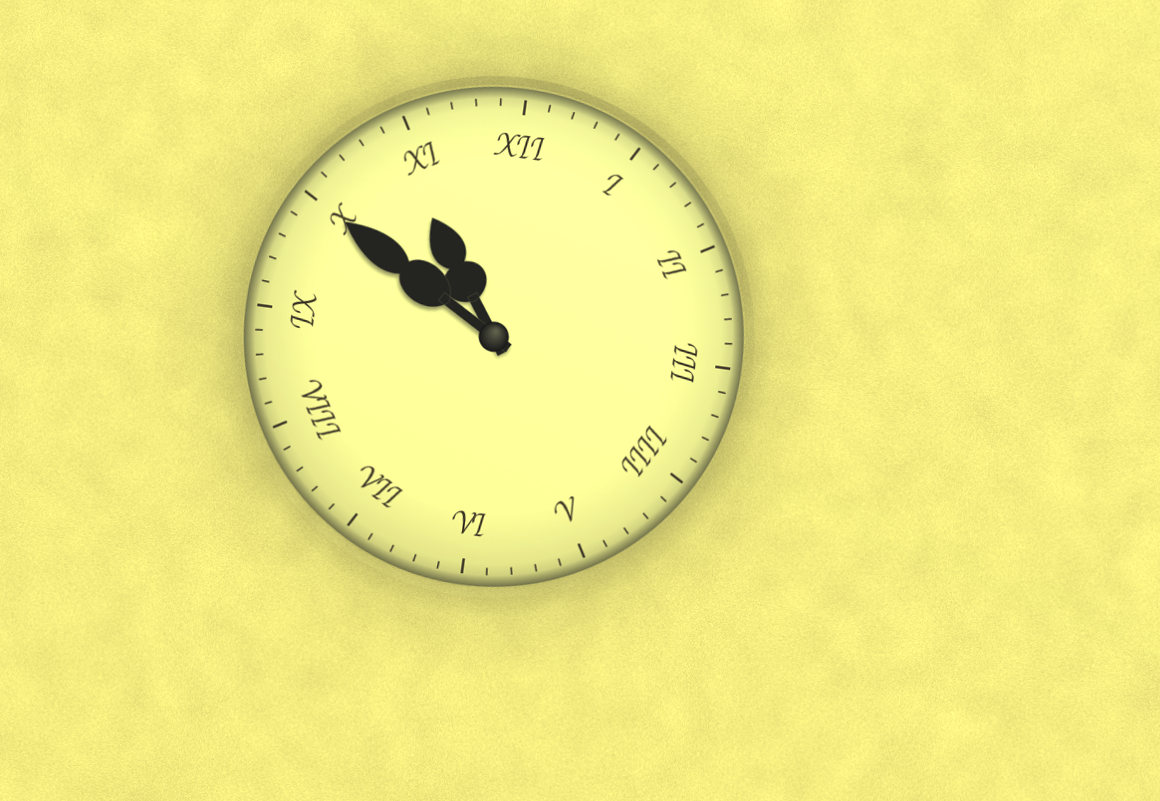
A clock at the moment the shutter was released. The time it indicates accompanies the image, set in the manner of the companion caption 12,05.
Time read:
10,50
